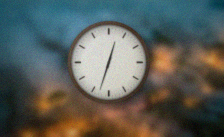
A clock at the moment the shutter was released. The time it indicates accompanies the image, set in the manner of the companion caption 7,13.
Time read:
12,33
